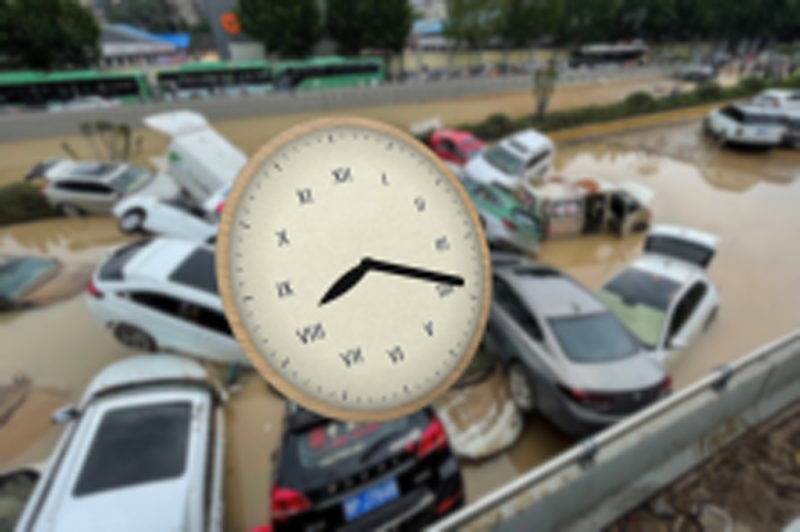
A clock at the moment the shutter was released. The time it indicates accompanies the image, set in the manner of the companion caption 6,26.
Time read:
8,19
